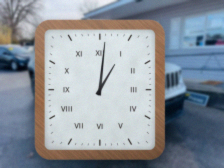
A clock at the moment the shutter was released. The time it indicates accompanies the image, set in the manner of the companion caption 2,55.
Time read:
1,01
